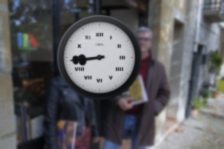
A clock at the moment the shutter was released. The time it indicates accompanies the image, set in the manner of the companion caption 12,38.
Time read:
8,44
